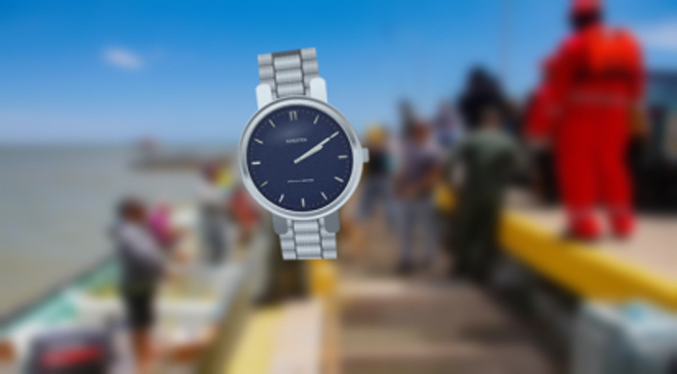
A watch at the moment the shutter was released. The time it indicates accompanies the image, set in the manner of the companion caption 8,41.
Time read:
2,10
